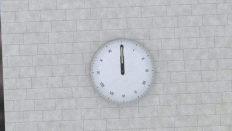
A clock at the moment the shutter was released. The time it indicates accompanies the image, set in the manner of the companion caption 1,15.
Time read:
12,00
